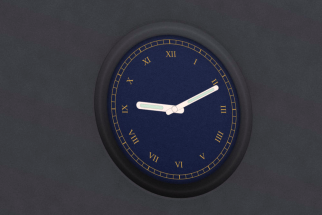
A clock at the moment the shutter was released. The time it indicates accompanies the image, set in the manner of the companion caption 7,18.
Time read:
9,11
